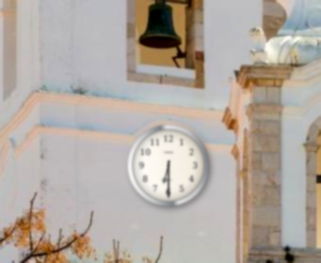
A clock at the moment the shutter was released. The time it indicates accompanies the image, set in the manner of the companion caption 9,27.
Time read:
6,30
